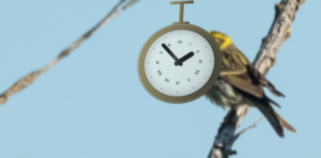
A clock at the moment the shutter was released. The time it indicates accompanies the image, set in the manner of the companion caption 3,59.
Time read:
1,53
